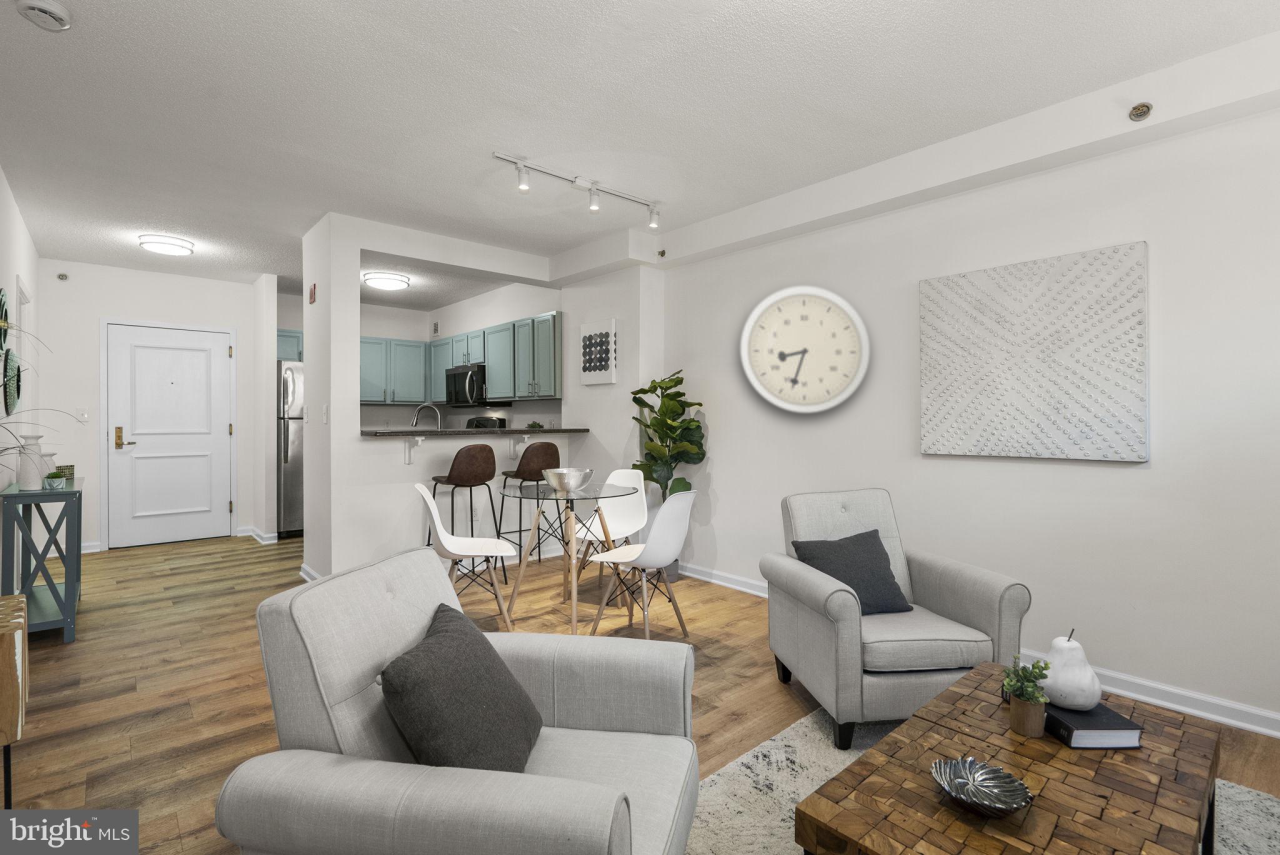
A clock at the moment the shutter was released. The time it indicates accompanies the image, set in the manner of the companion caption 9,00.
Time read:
8,33
